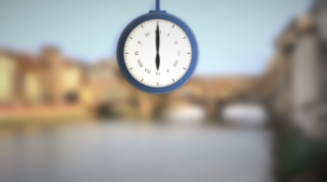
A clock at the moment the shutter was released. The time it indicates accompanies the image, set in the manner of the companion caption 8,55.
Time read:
6,00
